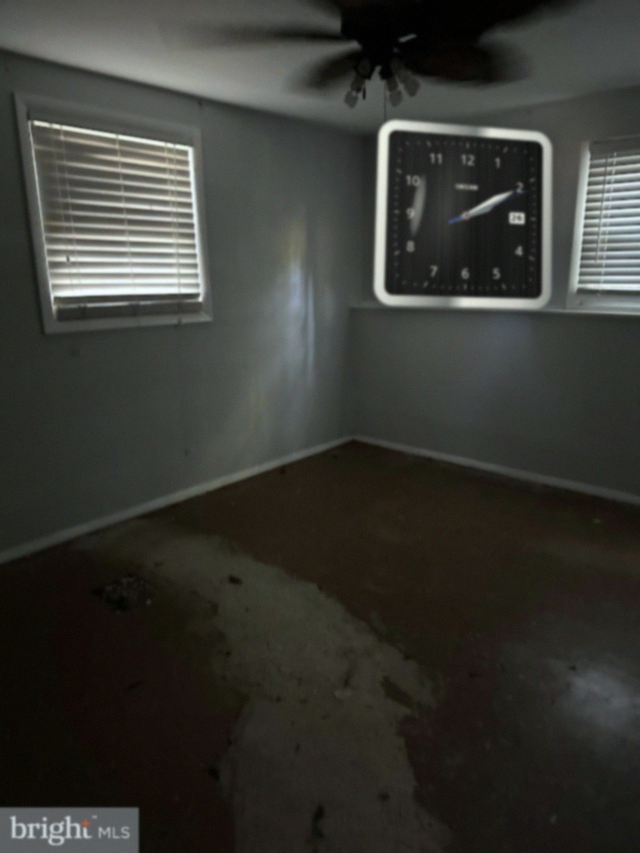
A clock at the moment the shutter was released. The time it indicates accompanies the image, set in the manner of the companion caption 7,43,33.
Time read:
2,10,11
